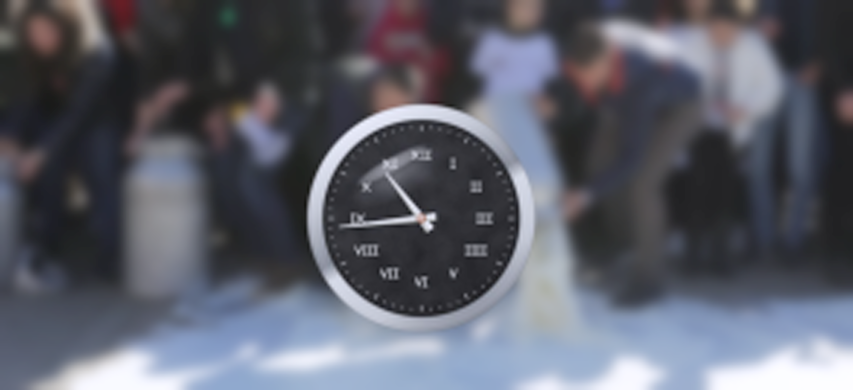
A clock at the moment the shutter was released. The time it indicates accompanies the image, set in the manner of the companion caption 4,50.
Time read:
10,44
